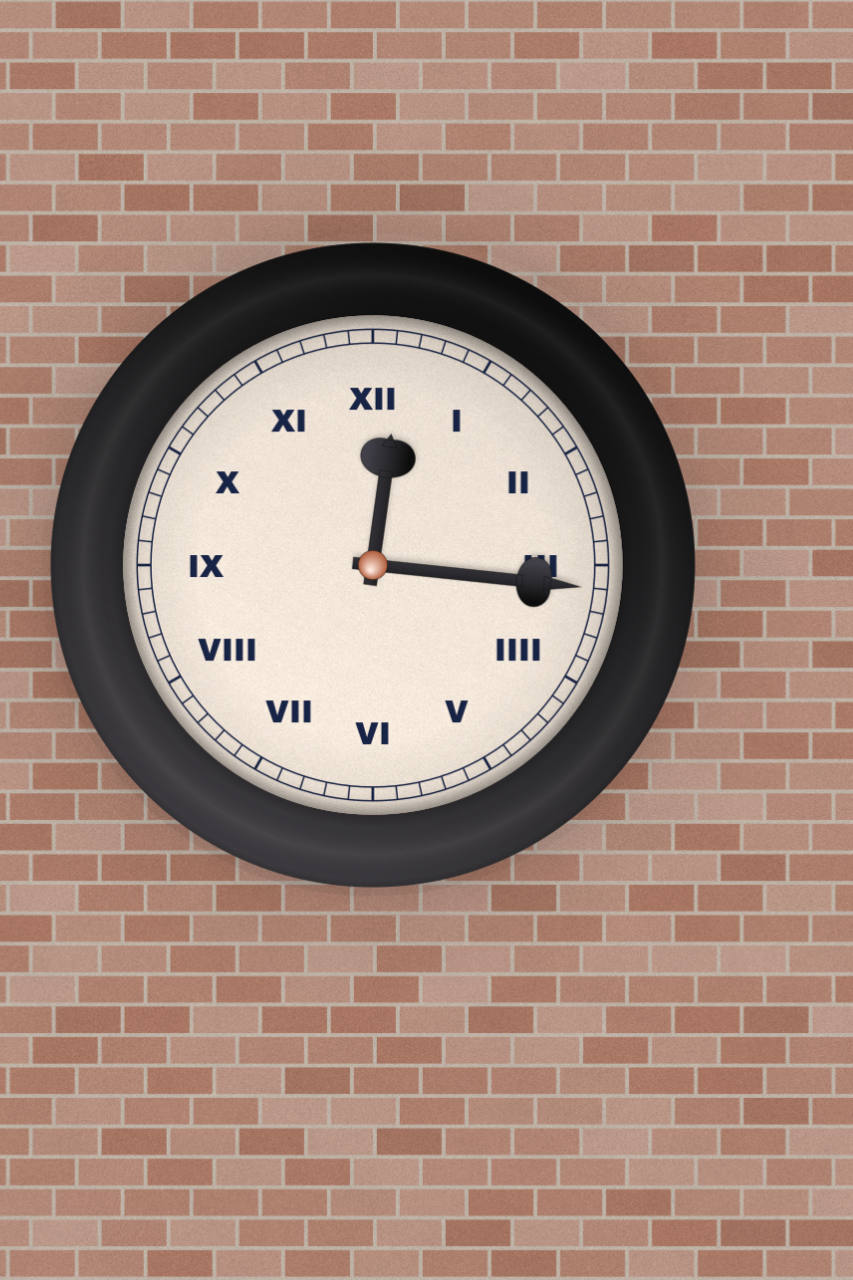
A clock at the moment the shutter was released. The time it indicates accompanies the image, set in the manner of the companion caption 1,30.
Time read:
12,16
